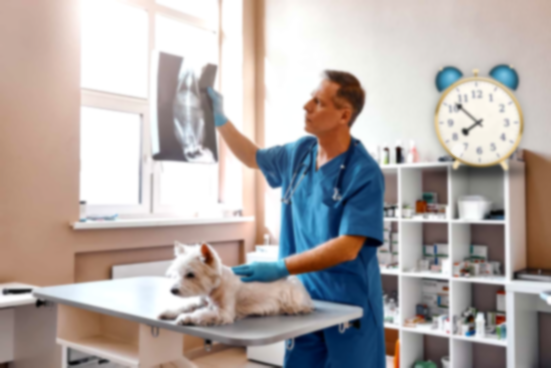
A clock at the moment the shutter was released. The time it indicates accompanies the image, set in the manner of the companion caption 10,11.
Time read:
7,52
